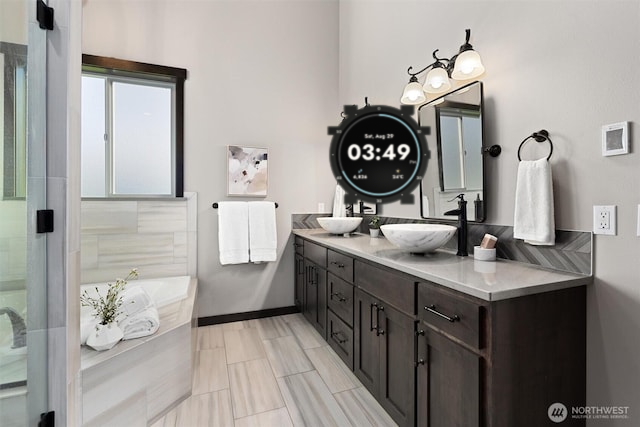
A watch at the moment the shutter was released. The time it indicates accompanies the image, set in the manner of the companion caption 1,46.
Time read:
3,49
